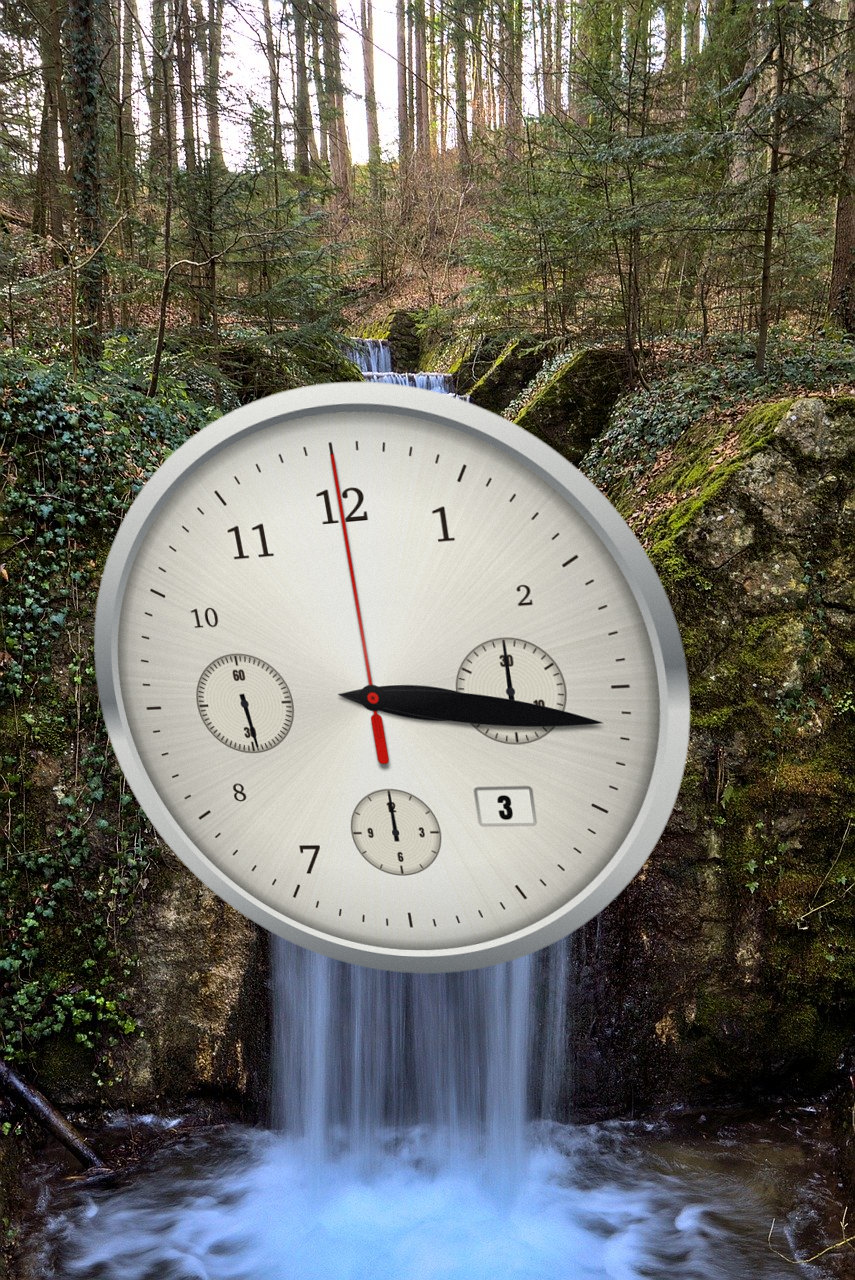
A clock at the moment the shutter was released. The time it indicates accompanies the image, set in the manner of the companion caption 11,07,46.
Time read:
3,16,29
